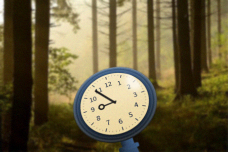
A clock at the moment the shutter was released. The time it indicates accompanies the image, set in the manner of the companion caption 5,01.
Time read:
8,54
